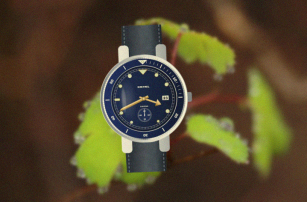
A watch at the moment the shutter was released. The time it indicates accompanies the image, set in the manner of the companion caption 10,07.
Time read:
3,41
